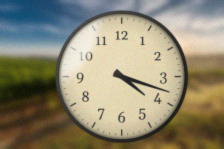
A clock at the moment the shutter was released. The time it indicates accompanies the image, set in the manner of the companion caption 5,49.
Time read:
4,18
